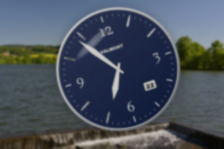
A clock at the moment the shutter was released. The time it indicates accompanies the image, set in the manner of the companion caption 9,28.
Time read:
6,54
